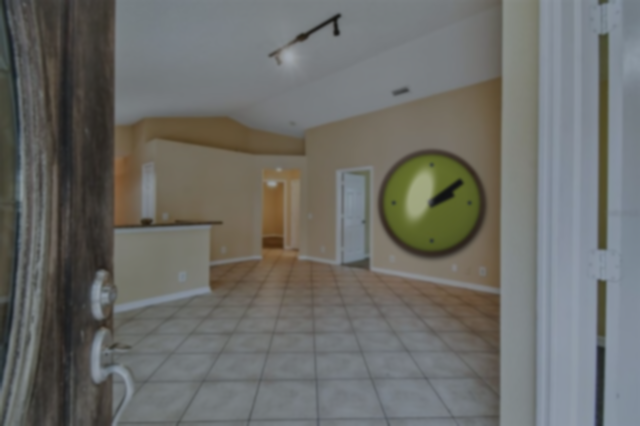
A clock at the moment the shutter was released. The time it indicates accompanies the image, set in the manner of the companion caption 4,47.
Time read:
2,09
